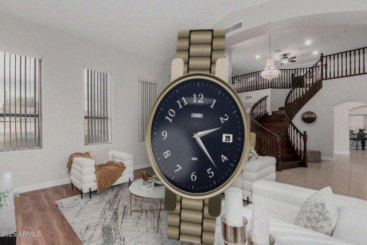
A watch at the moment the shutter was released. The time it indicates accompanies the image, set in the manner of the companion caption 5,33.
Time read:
2,23
